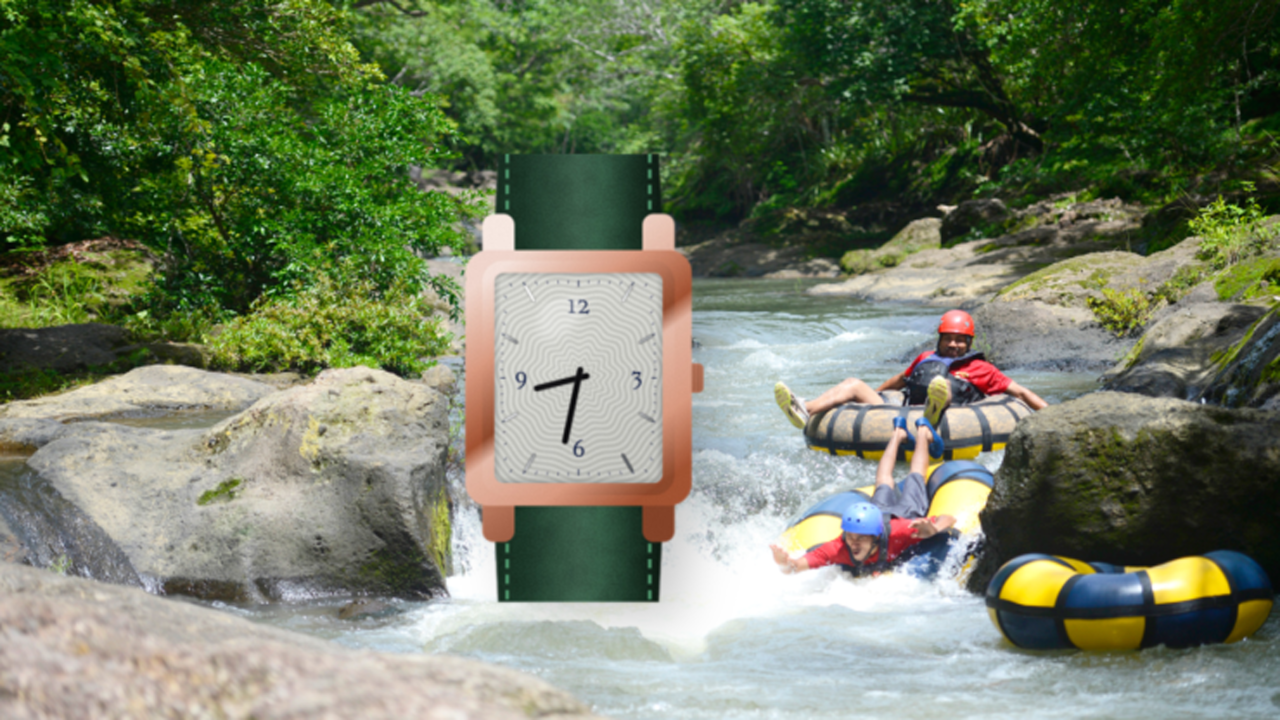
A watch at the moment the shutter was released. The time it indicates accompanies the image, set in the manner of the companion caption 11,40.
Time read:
8,32
